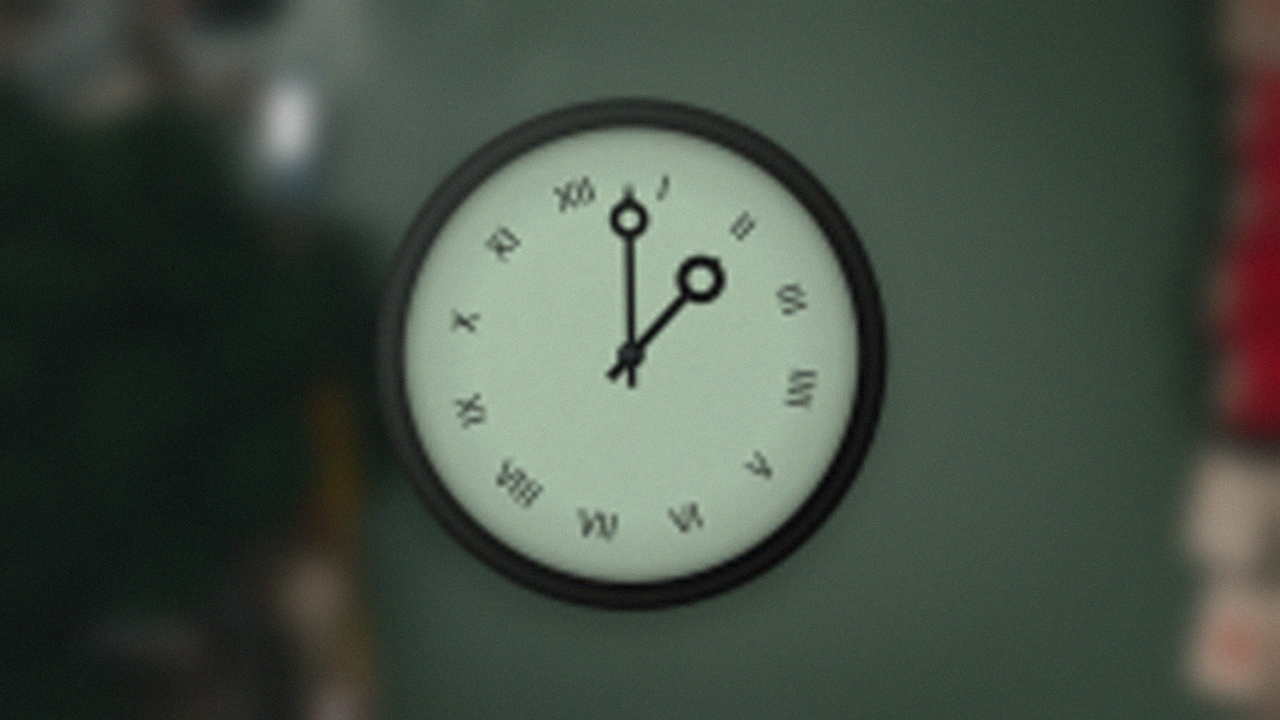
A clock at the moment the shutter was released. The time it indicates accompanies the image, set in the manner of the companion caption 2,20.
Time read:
2,03
